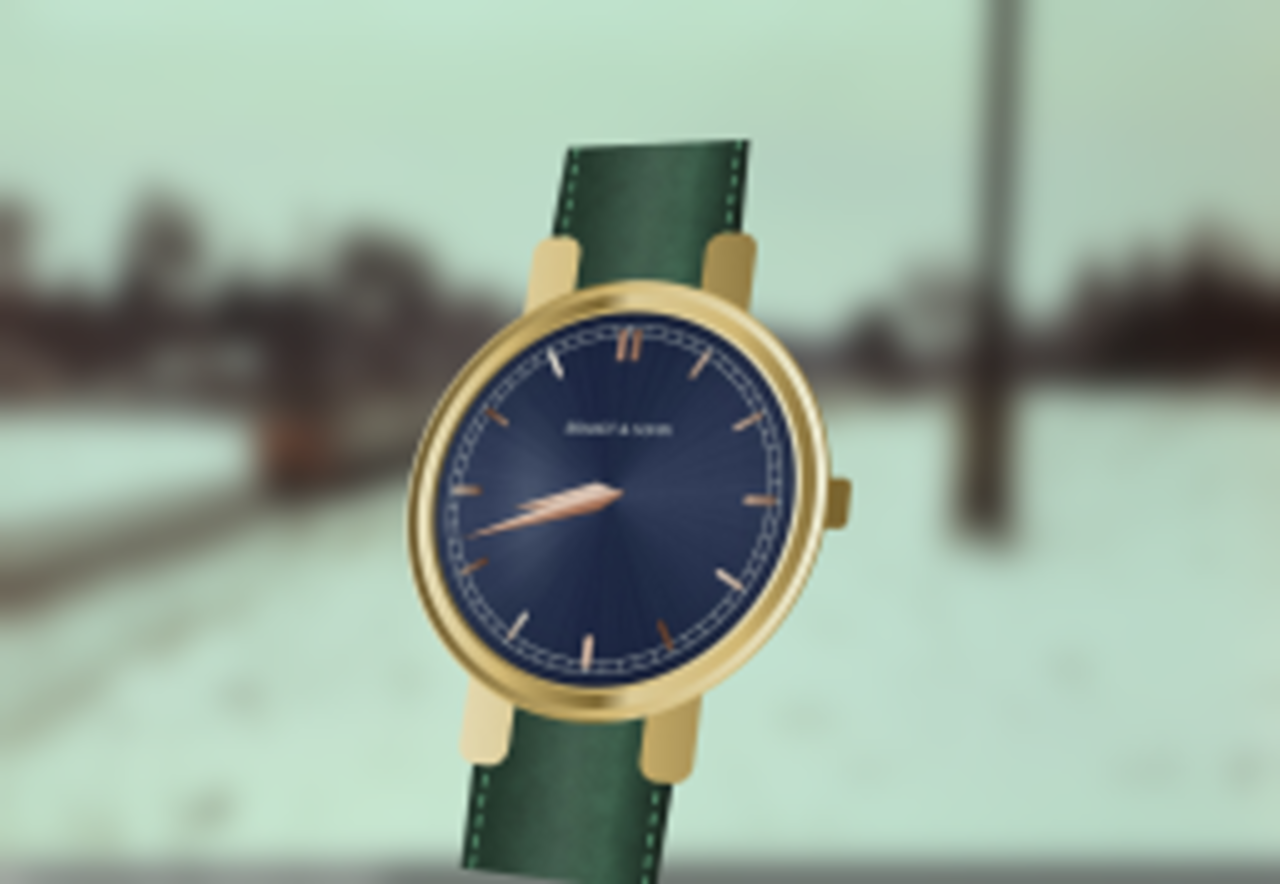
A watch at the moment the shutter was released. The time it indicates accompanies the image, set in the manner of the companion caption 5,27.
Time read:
8,42
